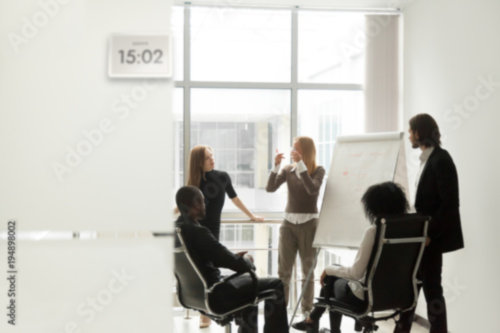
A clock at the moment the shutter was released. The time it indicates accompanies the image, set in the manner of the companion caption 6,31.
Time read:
15,02
